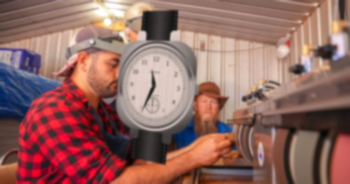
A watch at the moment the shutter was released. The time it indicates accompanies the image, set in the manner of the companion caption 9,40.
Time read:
11,34
